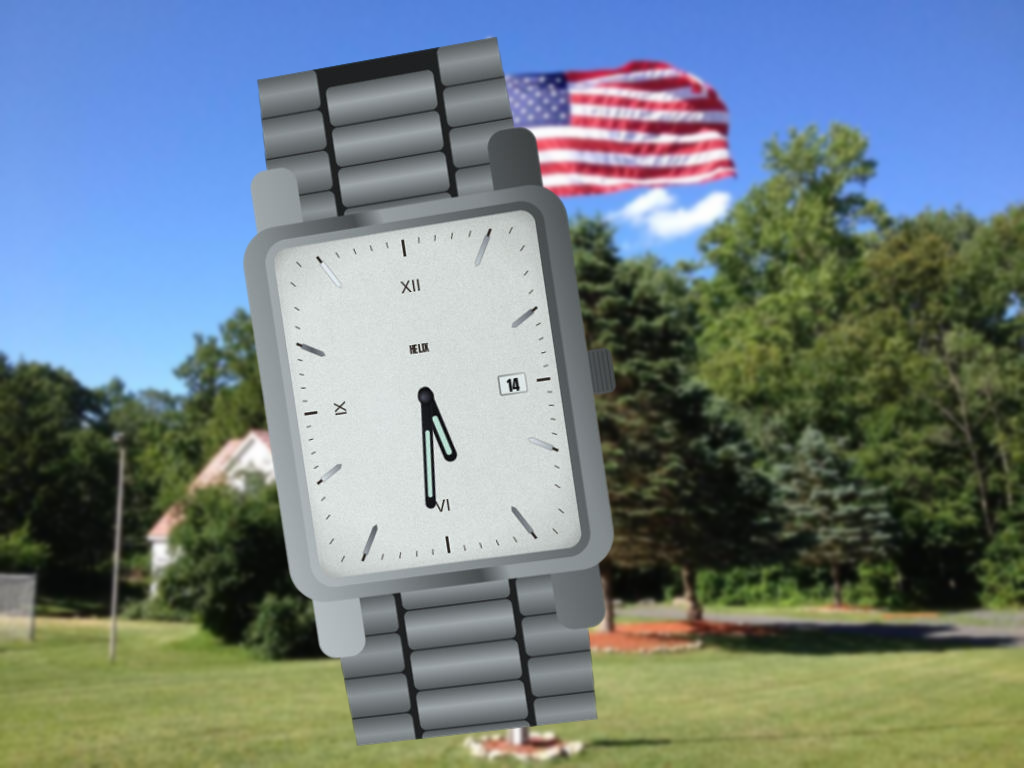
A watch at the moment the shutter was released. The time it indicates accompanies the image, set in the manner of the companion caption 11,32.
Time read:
5,31
